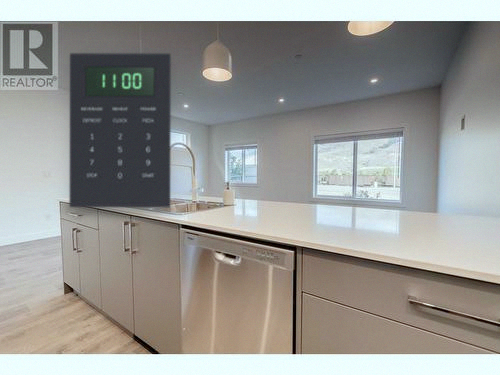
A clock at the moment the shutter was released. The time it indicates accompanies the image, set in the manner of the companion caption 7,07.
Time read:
11,00
